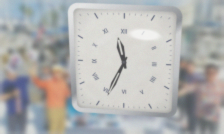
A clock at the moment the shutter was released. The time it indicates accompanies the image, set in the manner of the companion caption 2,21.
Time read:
11,34
